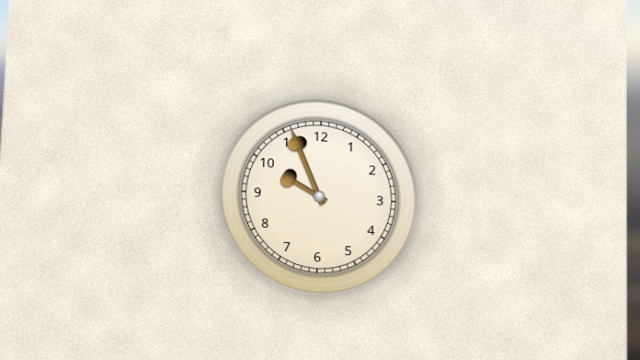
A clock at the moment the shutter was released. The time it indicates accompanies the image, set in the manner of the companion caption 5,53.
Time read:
9,56
